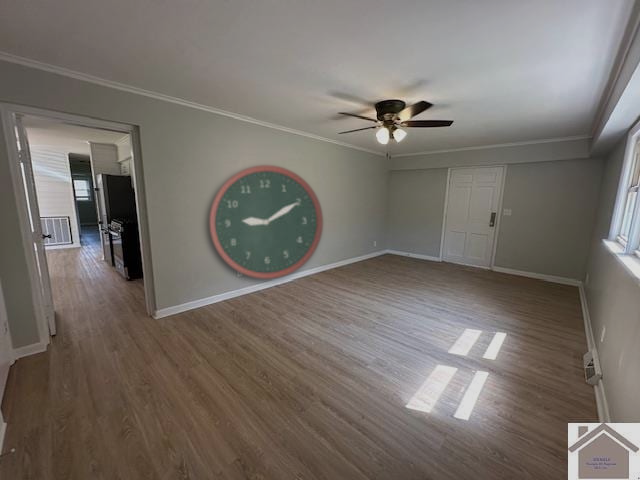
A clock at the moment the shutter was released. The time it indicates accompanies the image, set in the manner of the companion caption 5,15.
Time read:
9,10
